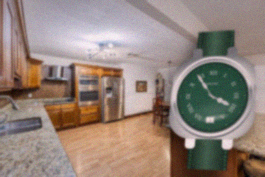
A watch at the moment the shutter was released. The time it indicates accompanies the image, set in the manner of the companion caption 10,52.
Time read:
3,54
